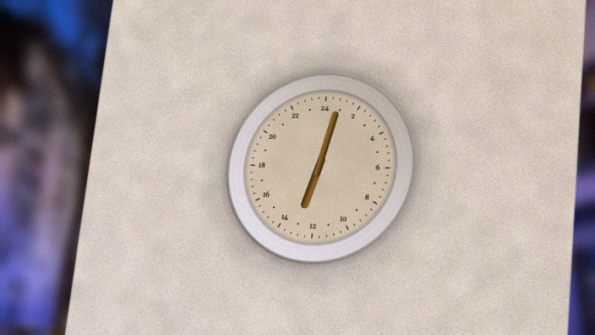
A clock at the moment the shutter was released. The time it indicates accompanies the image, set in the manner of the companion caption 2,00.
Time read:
13,02
